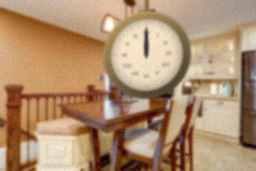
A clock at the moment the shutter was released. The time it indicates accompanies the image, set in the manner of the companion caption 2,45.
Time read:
12,00
